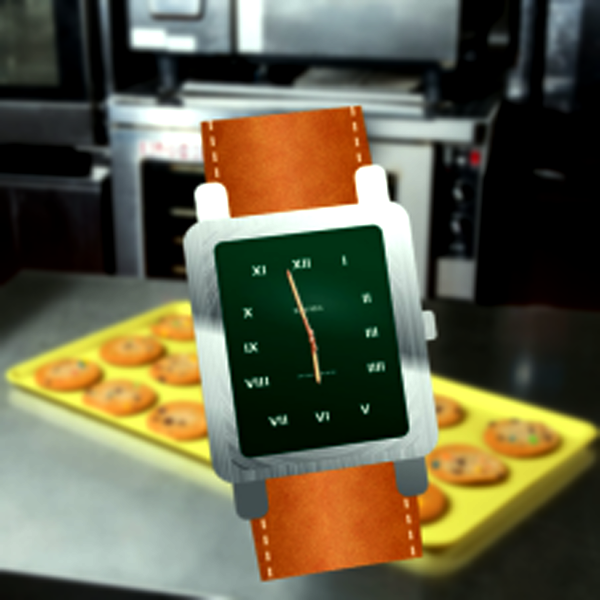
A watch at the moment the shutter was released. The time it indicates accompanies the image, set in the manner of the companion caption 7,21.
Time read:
5,58
